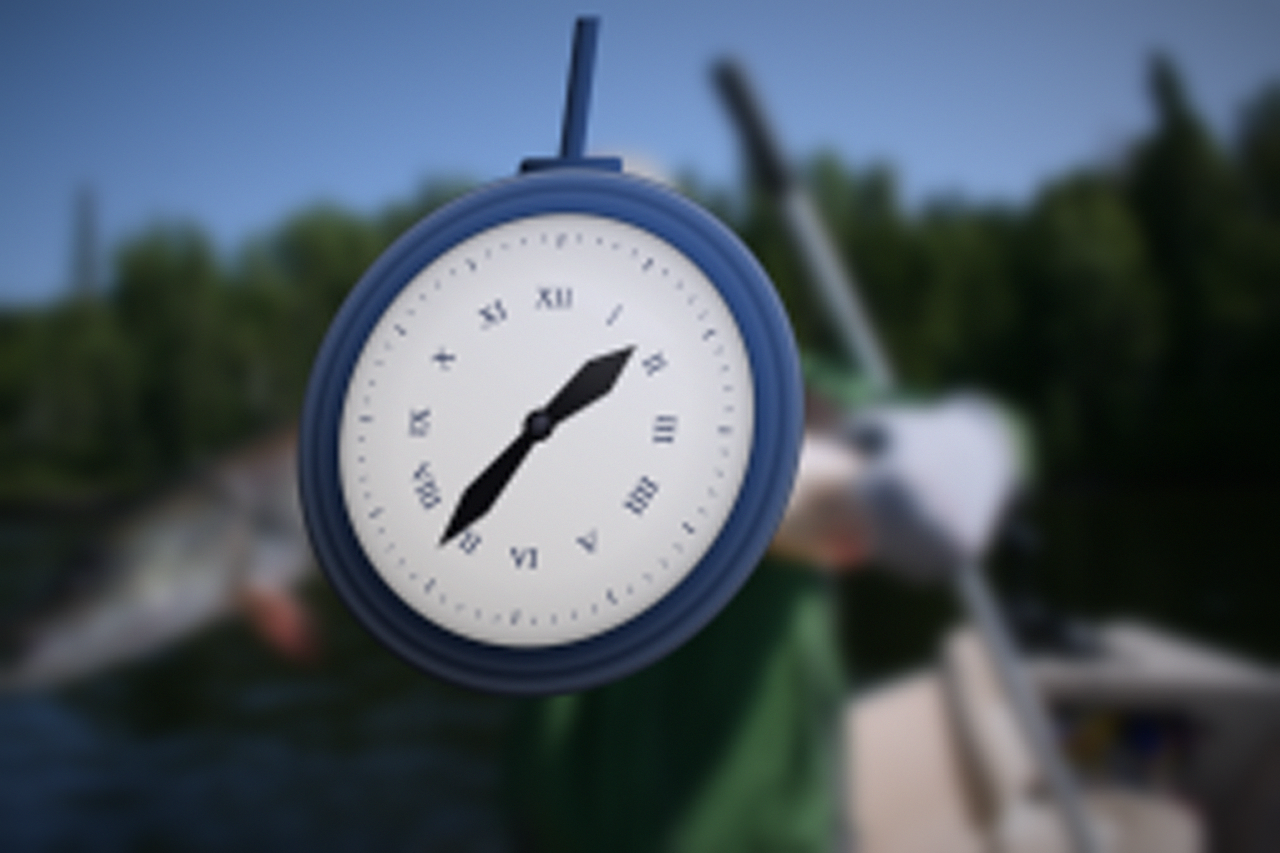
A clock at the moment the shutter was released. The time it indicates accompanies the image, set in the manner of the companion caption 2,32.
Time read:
1,36
